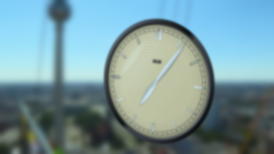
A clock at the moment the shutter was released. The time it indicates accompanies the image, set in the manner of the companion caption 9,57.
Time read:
7,06
